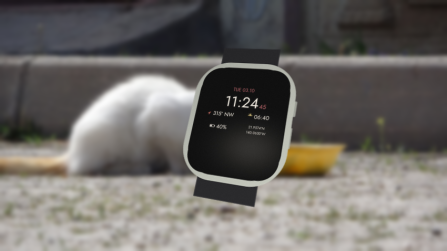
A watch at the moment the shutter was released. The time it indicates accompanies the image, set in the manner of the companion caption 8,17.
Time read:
11,24
